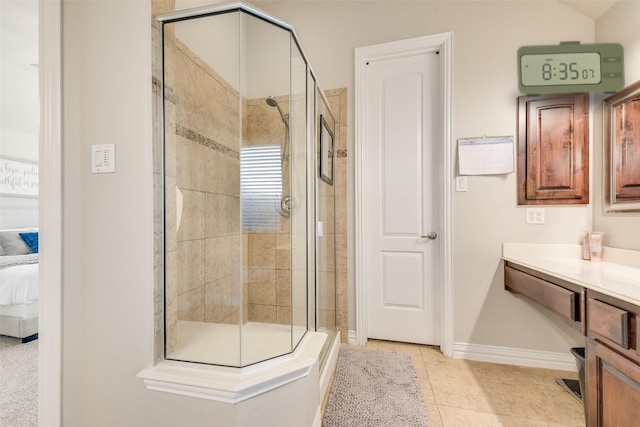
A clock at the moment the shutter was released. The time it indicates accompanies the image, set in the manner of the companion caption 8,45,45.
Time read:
8,35,07
